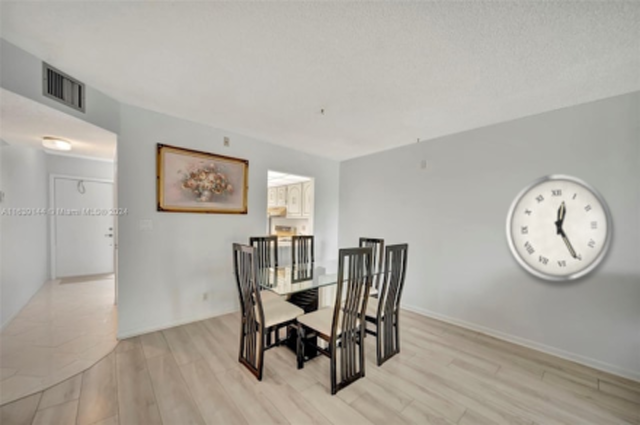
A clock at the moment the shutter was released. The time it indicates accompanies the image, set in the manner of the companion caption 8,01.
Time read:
12,26
